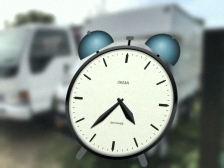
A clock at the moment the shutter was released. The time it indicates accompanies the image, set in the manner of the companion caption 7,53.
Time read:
4,37
